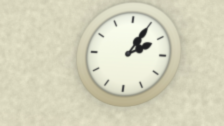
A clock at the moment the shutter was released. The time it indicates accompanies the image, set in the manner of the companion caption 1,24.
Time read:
2,05
